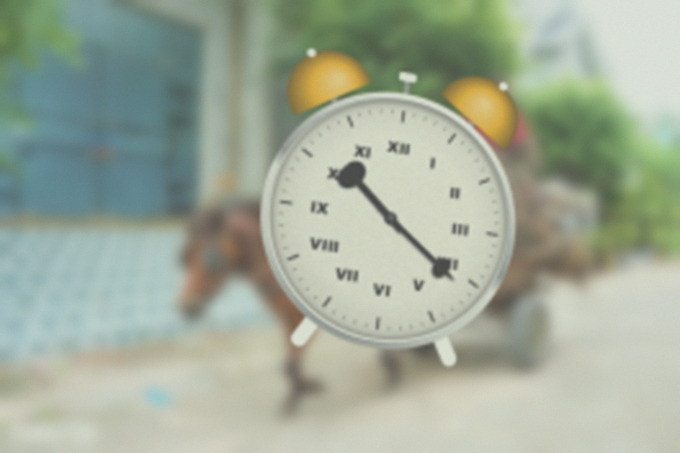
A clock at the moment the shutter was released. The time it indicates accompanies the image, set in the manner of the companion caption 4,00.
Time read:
10,21
